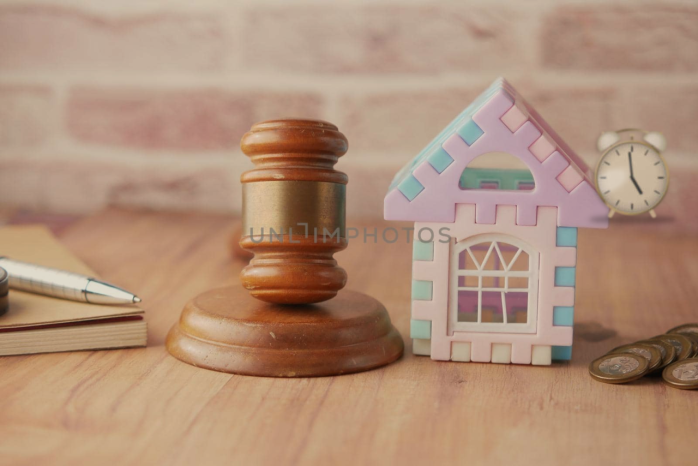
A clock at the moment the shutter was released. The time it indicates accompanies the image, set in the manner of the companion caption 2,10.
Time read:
4,59
